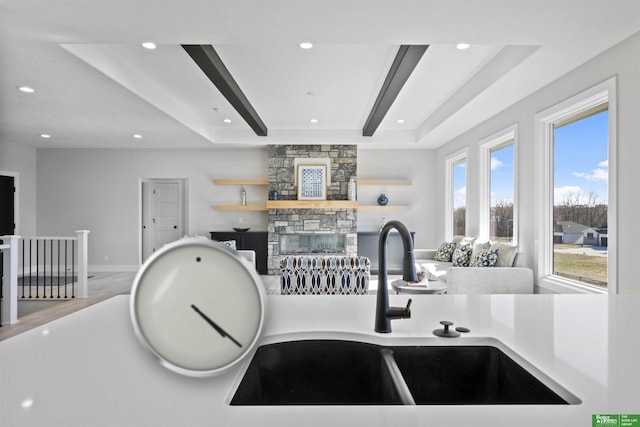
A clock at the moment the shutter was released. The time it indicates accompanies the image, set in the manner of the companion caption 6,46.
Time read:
4,21
